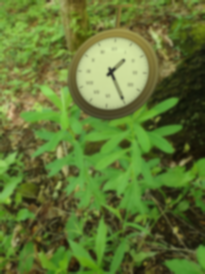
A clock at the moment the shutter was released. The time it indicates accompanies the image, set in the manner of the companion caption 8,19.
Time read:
1,25
